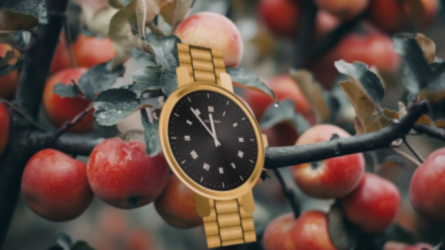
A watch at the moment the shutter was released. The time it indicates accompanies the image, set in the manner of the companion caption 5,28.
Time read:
11,54
